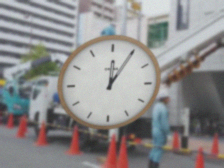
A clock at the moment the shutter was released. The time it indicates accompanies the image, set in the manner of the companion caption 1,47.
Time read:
12,05
